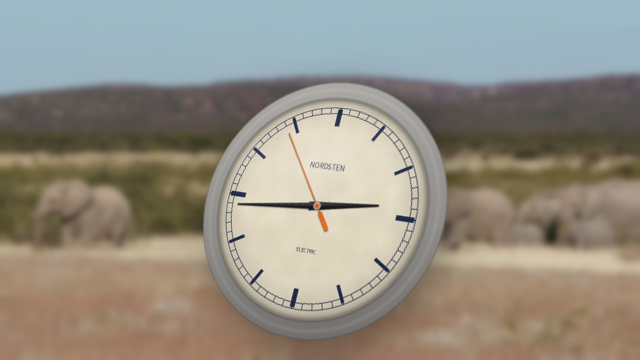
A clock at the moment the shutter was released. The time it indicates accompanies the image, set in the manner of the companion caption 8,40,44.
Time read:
2,43,54
